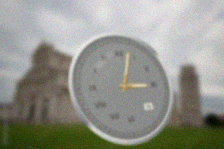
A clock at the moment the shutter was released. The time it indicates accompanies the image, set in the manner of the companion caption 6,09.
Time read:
3,03
